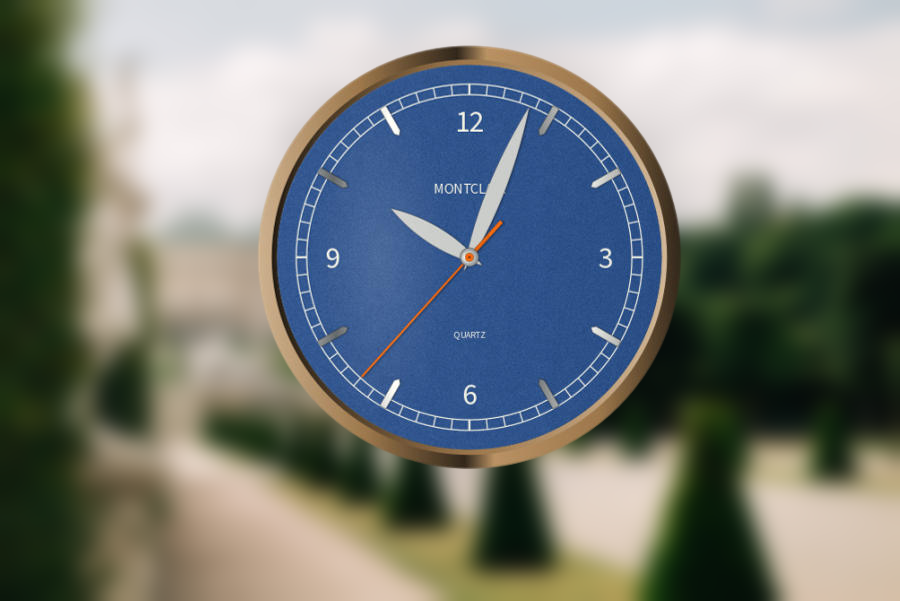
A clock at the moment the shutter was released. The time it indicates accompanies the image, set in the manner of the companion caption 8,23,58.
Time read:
10,03,37
